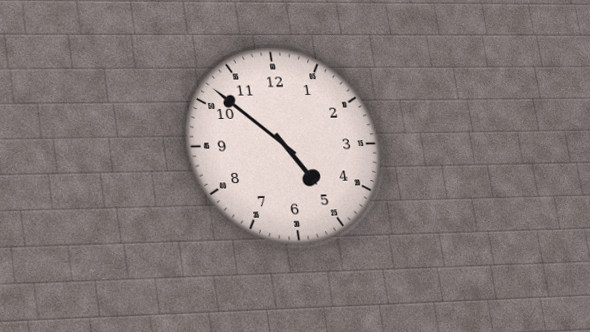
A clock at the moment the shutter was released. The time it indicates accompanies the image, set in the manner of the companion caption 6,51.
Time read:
4,52
